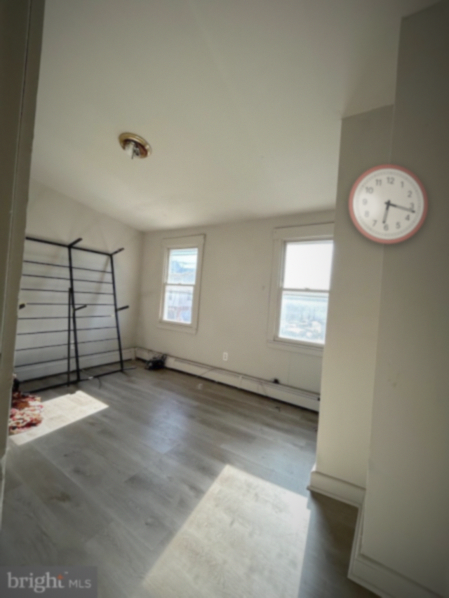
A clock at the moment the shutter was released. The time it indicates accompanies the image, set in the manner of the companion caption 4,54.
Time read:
6,17
